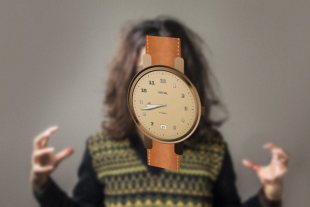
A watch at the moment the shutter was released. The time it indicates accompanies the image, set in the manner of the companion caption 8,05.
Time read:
8,42
